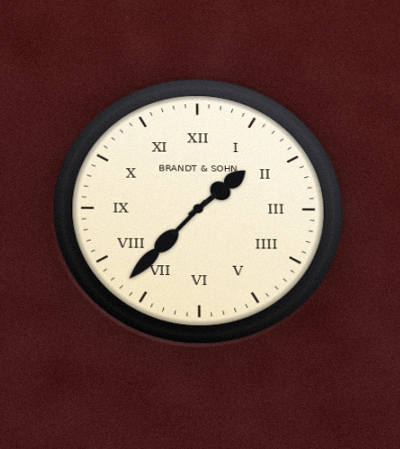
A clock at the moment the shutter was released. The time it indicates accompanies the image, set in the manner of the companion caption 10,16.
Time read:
1,37
